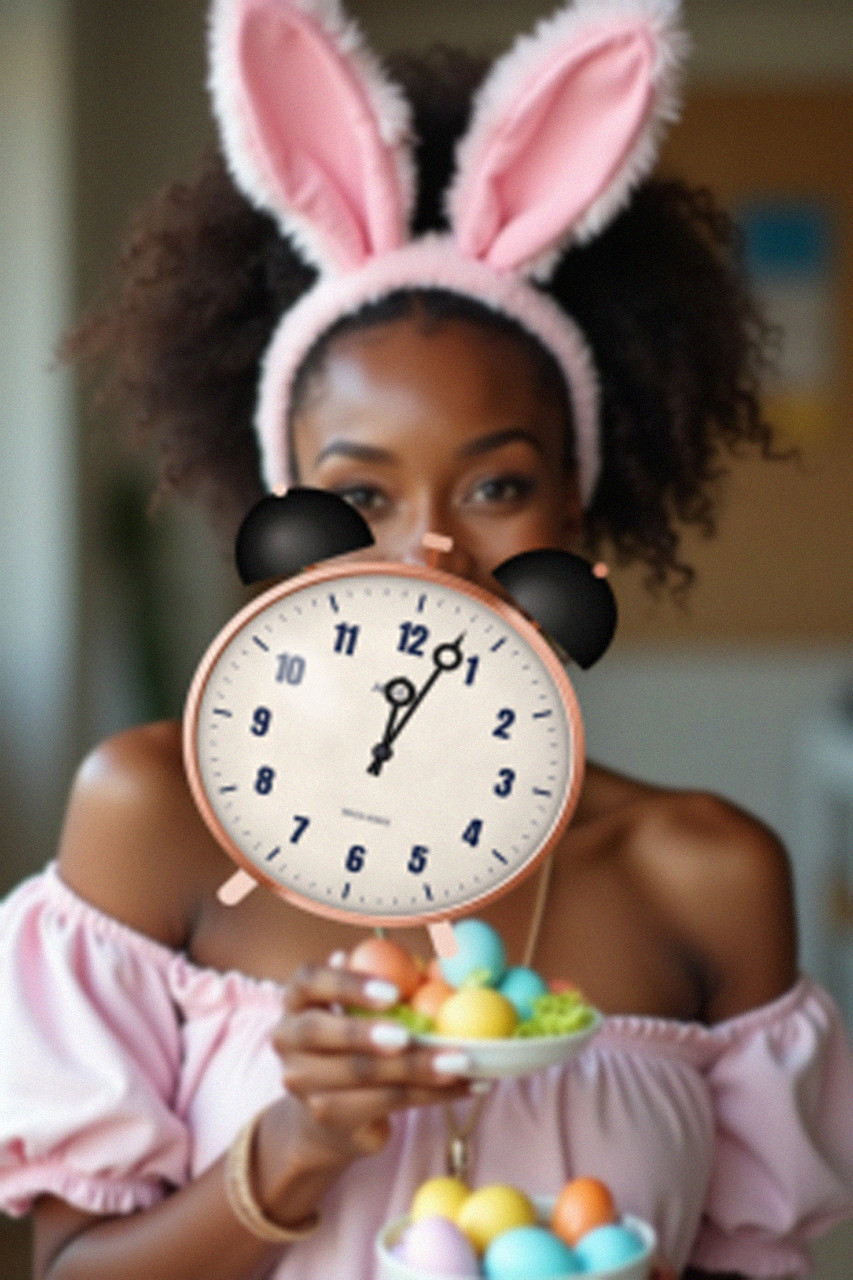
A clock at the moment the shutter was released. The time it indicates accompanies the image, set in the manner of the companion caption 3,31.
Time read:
12,03
